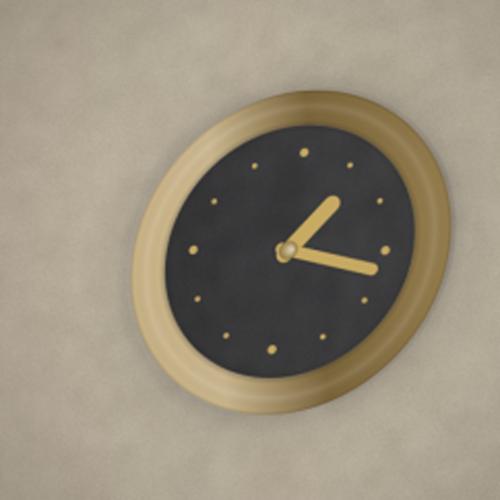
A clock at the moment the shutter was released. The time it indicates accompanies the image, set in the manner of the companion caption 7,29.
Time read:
1,17
